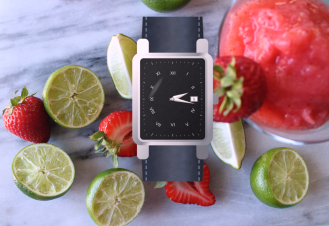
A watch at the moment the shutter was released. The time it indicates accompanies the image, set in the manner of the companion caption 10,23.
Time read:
2,17
